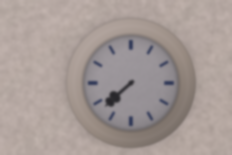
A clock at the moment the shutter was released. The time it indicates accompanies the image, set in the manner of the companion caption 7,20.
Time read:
7,38
